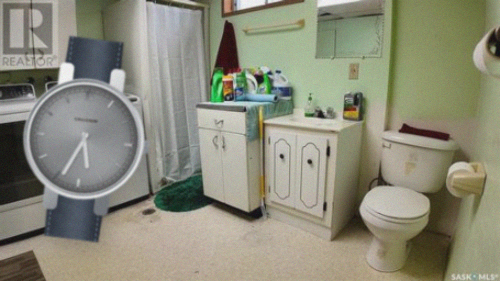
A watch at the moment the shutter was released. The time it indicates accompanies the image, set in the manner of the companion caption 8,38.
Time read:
5,34
